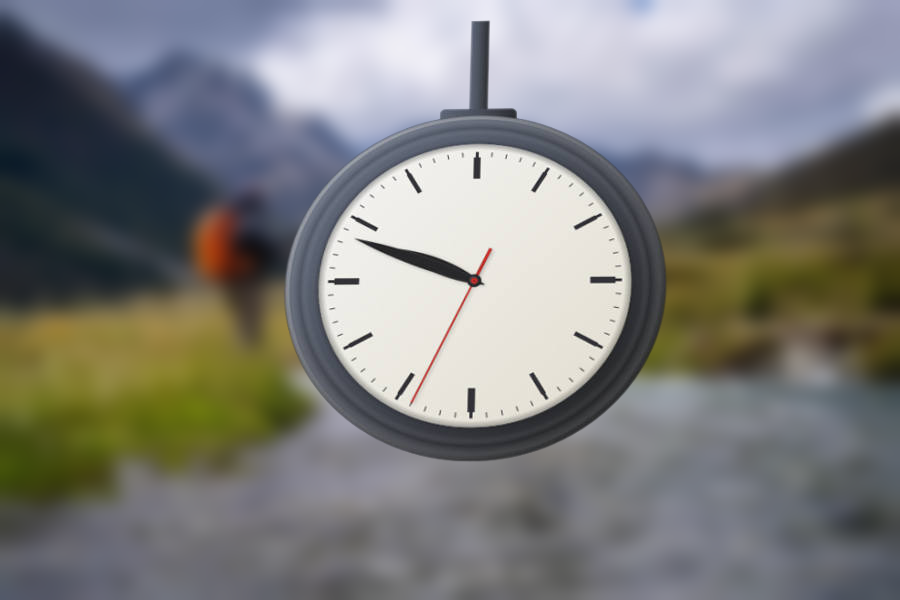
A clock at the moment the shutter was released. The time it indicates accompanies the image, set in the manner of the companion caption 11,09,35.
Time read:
9,48,34
